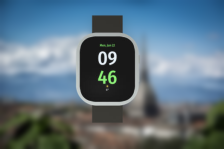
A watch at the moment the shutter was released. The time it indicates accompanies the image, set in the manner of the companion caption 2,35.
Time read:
9,46
